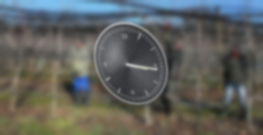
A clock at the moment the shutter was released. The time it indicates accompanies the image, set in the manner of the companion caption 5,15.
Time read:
3,16
